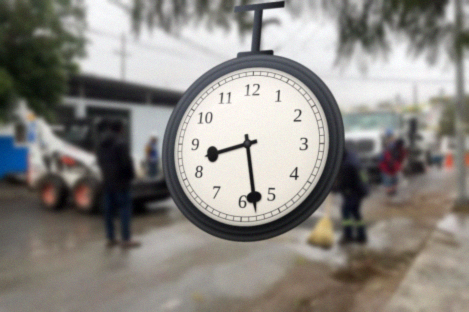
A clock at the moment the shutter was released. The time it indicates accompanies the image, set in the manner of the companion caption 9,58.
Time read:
8,28
